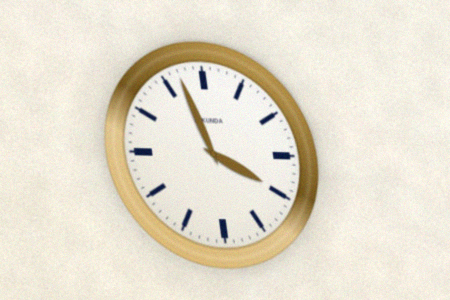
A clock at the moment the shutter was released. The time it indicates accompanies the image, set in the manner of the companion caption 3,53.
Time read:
3,57
